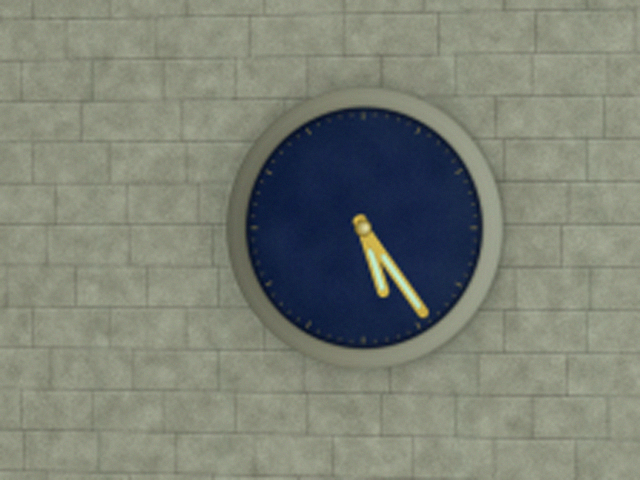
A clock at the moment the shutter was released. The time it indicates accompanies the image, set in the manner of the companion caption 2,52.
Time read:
5,24
